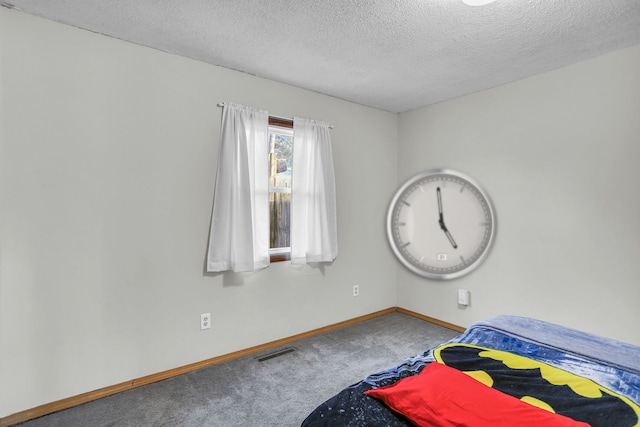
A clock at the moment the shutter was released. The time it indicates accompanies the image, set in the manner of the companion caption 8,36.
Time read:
4,59
